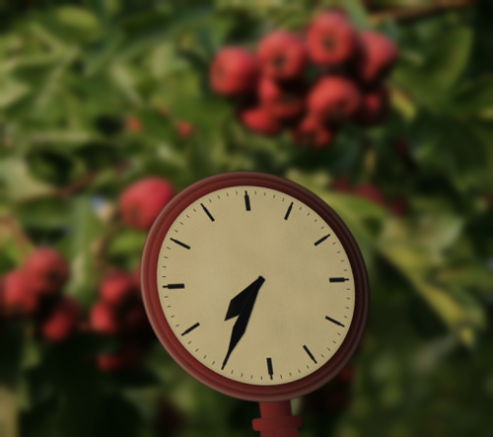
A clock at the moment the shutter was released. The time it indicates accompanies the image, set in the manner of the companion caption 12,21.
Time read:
7,35
